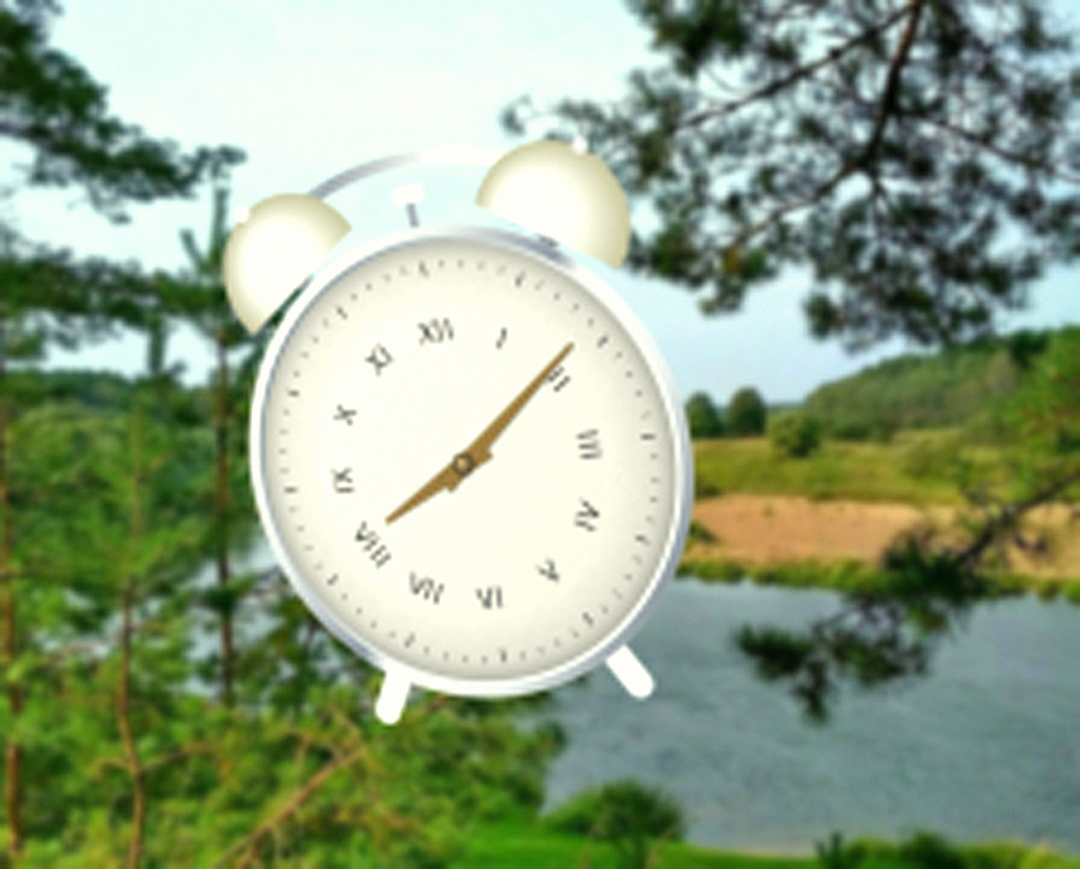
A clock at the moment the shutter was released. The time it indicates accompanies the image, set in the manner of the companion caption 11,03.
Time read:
8,09
